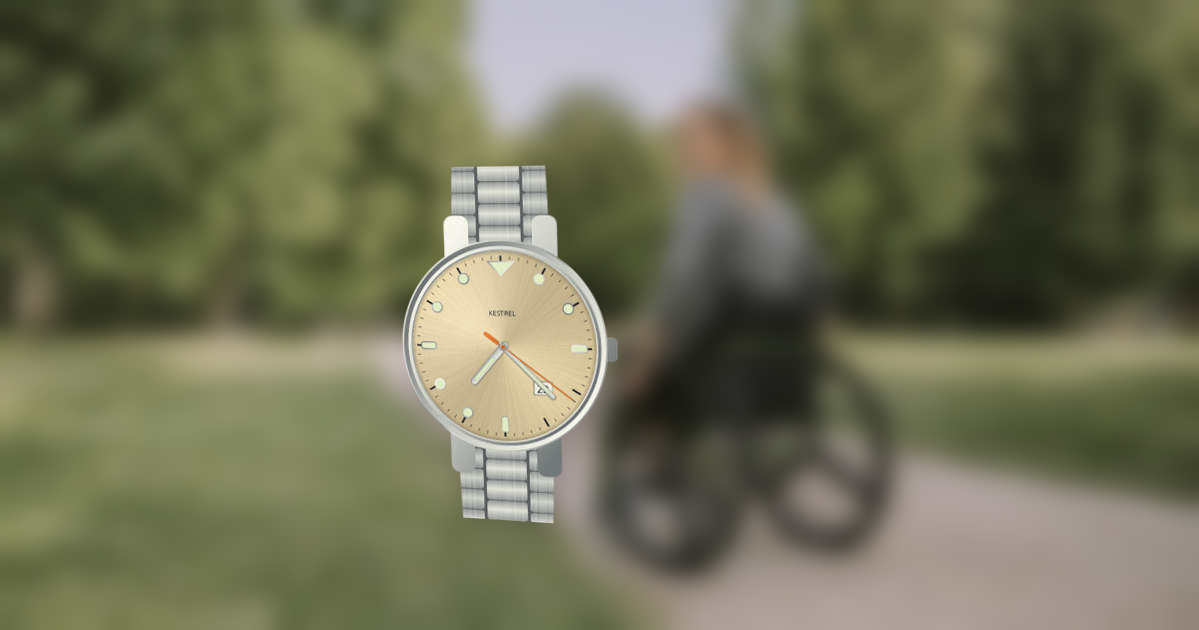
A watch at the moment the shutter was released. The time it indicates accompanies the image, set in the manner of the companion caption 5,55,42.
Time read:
7,22,21
